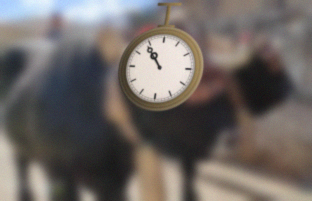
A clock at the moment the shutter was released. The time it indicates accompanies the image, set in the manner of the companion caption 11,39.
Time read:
10,54
